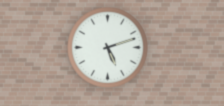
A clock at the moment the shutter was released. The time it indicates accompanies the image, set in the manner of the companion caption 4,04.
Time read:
5,12
